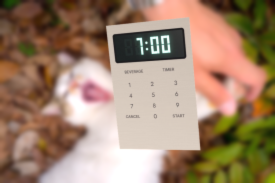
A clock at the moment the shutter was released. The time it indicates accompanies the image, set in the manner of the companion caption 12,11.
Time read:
7,00
